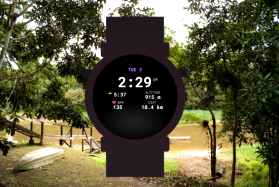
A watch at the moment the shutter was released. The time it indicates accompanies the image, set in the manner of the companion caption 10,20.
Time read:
2,29
